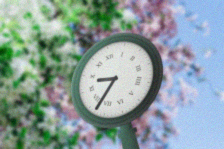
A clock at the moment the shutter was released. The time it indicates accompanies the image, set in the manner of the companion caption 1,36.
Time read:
9,38
